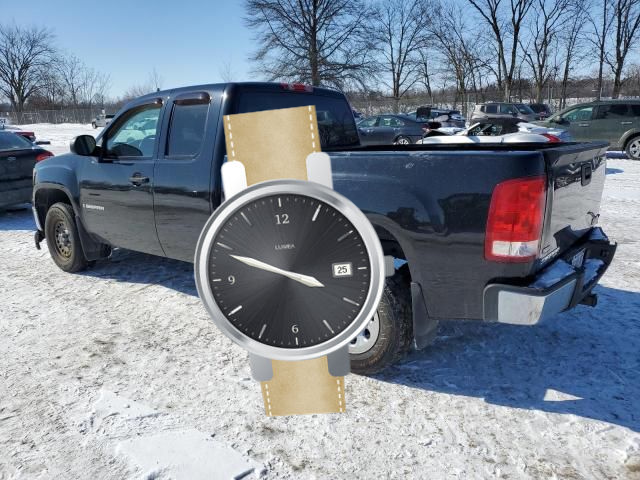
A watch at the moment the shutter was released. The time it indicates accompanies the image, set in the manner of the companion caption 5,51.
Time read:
3,49
